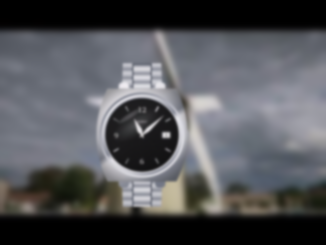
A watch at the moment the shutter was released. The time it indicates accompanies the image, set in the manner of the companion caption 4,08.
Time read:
11,08
